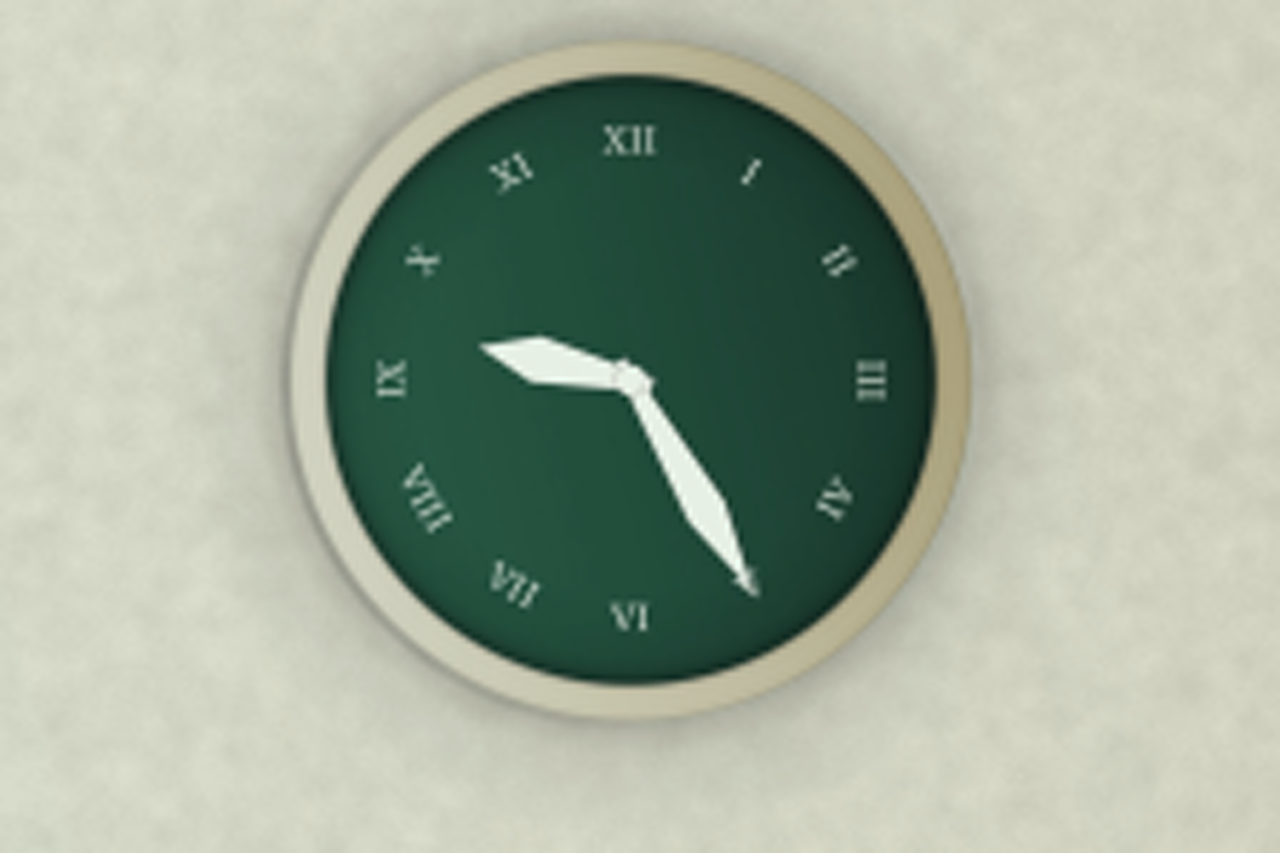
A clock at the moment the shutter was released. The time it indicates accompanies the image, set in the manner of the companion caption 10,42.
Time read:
9,25
